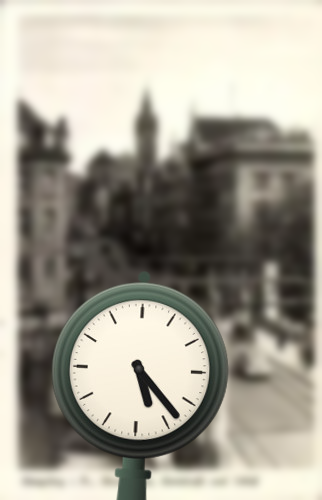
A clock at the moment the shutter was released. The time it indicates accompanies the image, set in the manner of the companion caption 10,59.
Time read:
5,23
